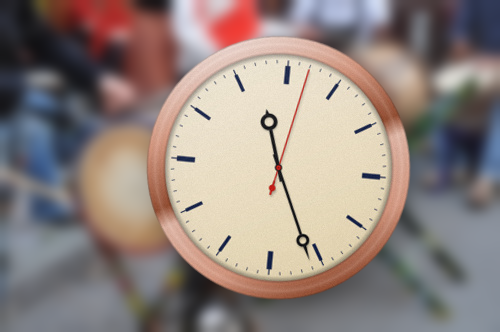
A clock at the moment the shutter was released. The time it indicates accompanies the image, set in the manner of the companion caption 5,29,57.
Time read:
11,26,02
